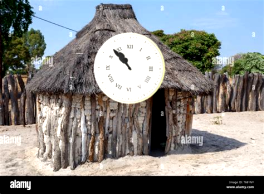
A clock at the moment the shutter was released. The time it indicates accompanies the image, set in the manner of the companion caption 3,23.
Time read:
10,53
